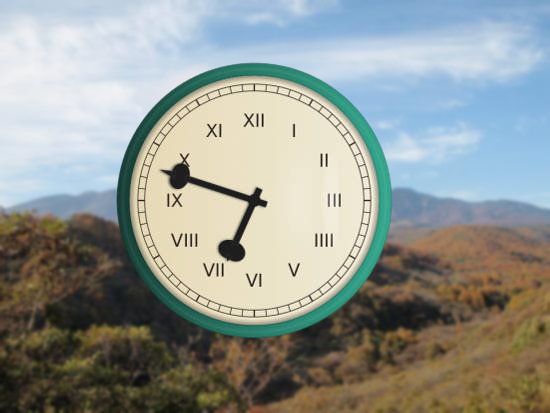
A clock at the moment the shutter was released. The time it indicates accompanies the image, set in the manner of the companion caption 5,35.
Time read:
6,48
